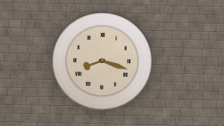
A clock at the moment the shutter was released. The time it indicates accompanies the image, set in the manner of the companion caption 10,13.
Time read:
8,18
